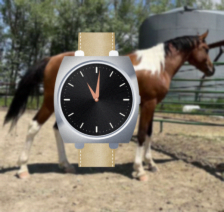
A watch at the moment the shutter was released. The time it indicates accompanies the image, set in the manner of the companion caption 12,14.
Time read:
11,01
